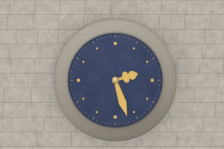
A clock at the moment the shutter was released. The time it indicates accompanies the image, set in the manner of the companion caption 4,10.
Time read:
2,27
